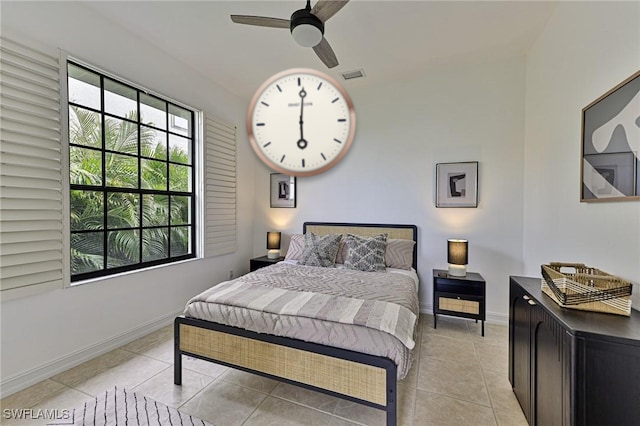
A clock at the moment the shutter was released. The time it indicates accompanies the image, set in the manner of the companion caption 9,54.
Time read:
6,01
